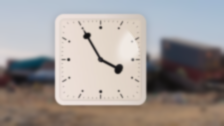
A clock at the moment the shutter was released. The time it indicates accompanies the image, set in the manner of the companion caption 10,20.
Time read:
3,55
